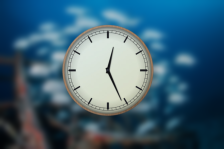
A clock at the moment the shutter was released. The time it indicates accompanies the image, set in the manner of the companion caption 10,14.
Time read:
12,26
